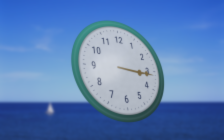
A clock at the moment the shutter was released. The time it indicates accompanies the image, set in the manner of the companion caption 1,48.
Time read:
3,16
